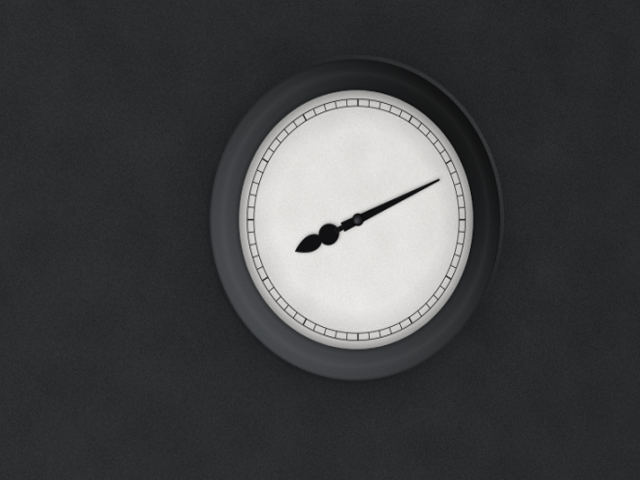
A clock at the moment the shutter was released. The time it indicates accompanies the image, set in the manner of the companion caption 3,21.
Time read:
8,11
